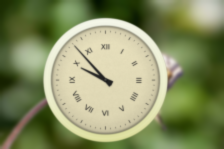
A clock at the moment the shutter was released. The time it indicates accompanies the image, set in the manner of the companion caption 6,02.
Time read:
9,53
